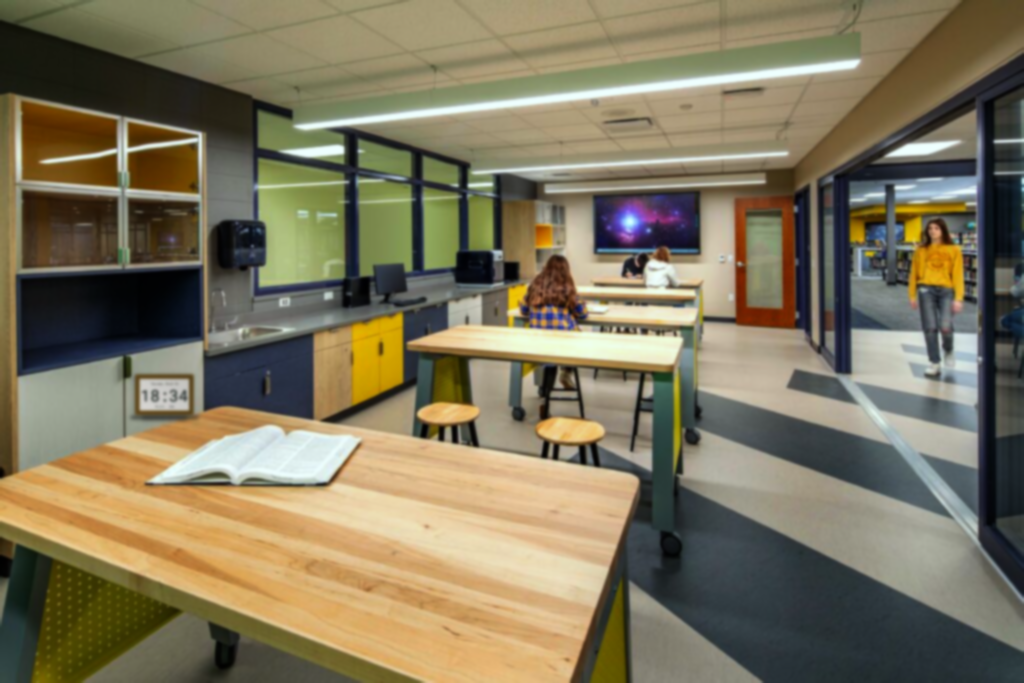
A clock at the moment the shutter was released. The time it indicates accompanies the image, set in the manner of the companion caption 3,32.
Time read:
18,34
